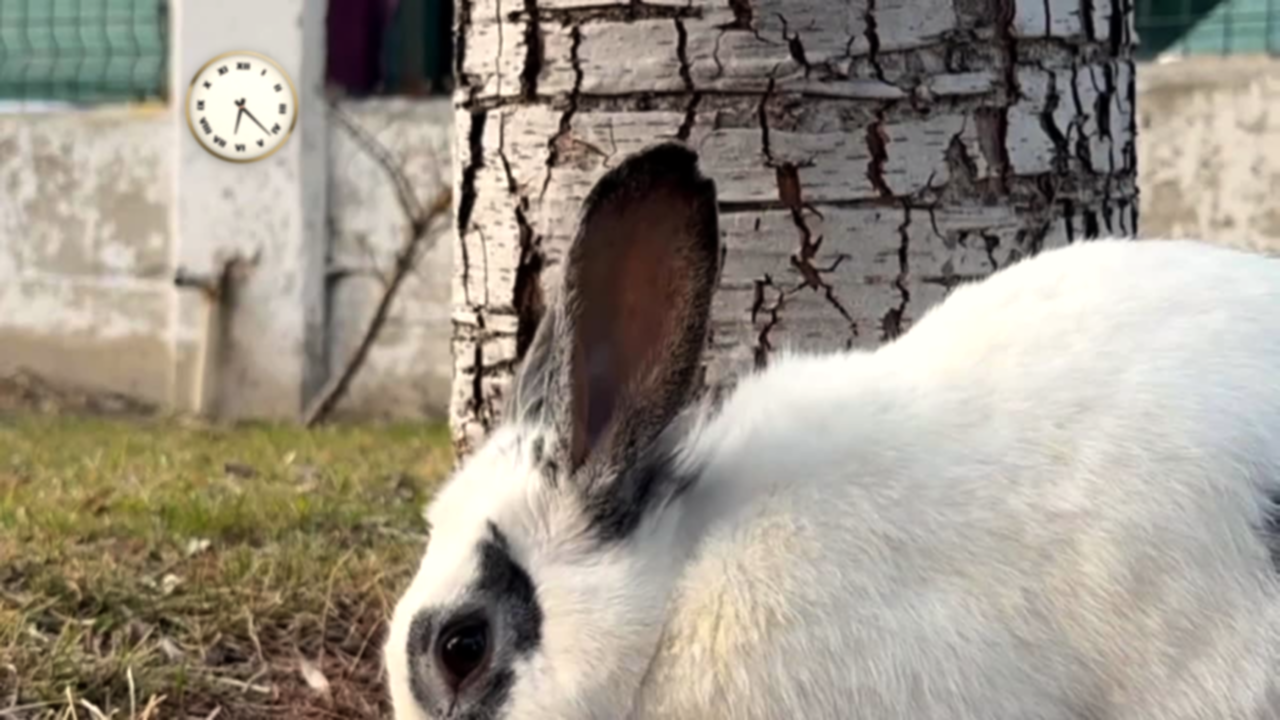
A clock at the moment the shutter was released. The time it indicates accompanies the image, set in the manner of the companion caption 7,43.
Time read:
6,22
